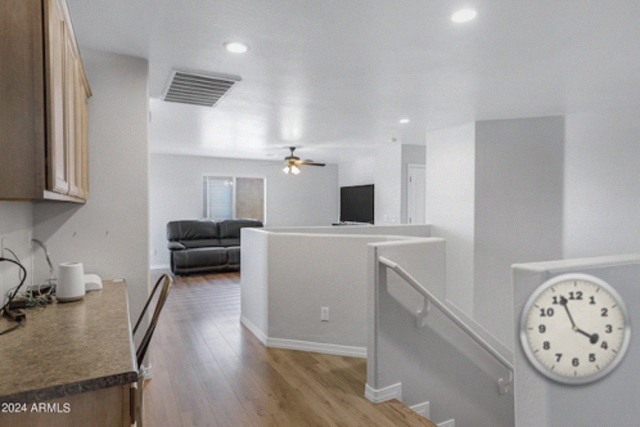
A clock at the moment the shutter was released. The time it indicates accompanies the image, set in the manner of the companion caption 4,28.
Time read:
3,56
